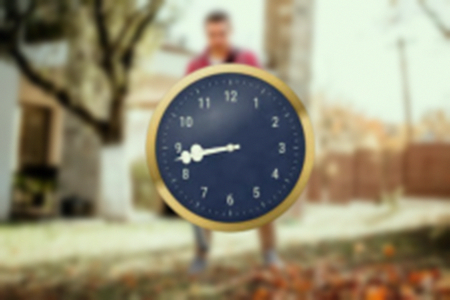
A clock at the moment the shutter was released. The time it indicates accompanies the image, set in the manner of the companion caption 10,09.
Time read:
8,43
